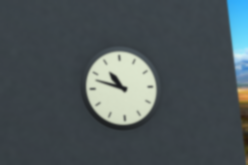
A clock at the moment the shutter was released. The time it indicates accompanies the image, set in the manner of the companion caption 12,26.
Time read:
10,48
